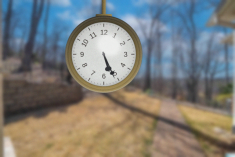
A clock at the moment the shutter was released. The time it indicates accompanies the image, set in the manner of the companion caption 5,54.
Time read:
5,26
